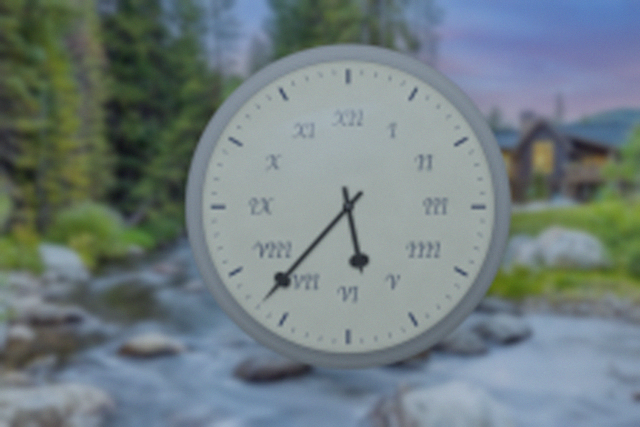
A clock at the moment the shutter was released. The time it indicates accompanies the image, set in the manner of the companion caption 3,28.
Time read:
5,37
